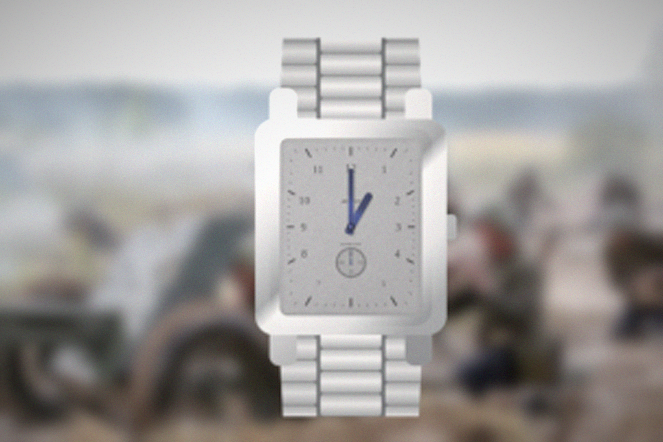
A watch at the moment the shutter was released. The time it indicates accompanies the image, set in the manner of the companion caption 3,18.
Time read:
1,00
